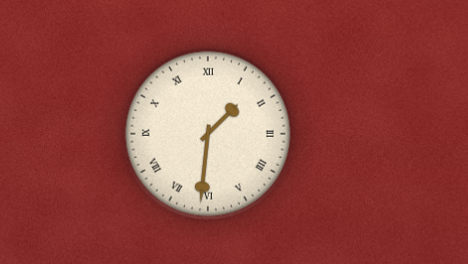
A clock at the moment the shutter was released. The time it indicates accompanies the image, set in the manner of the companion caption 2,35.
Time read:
1,31
